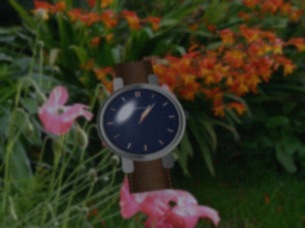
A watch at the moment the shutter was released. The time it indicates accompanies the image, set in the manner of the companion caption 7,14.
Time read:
1,07
